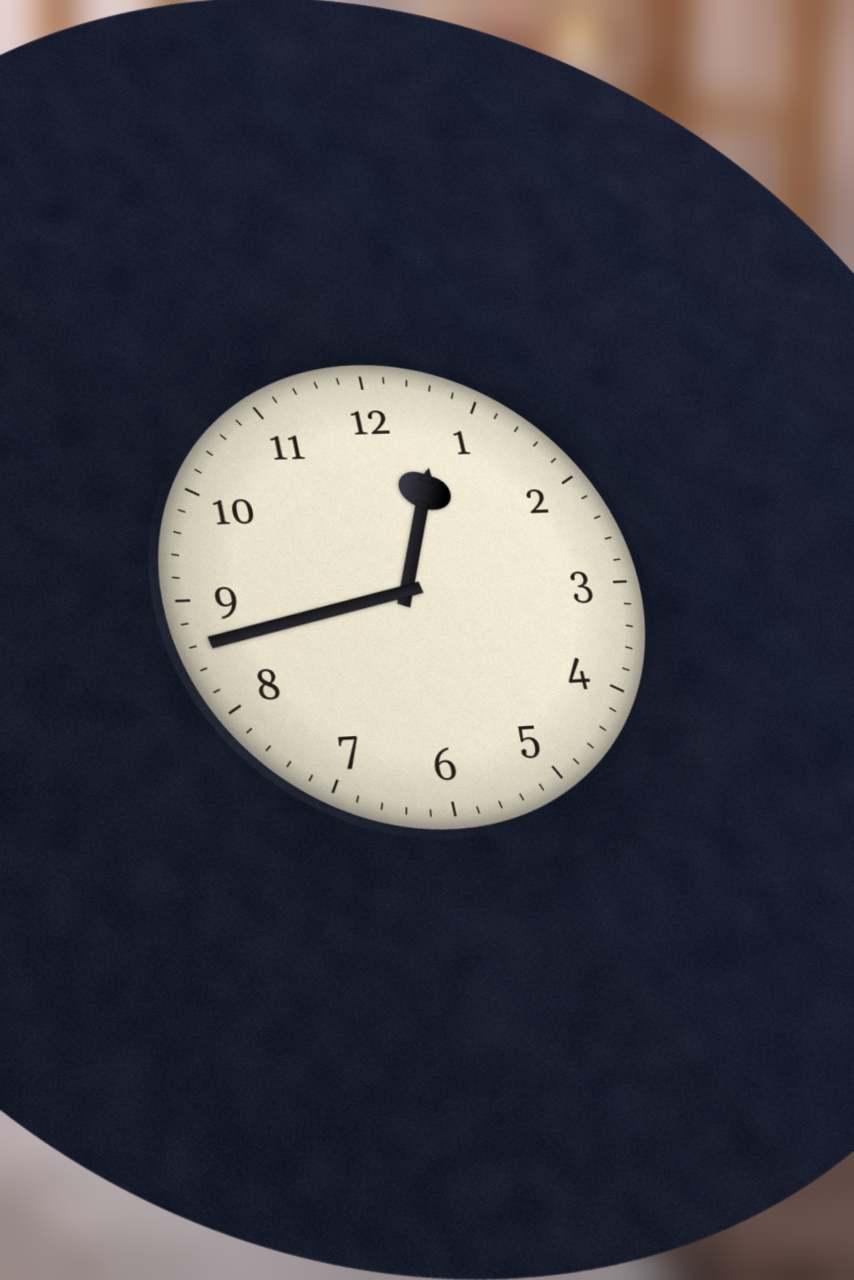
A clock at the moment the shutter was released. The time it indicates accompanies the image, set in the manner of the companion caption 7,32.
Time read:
12,43
